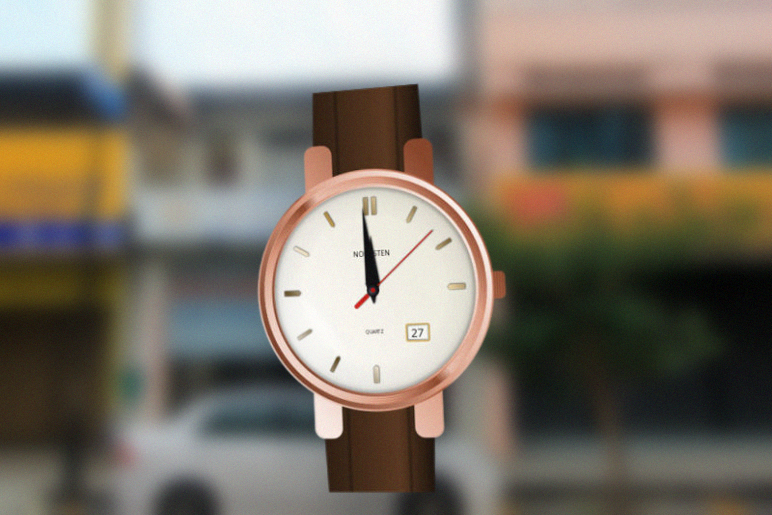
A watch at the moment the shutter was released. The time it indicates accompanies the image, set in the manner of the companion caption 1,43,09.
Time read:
11,59,08
